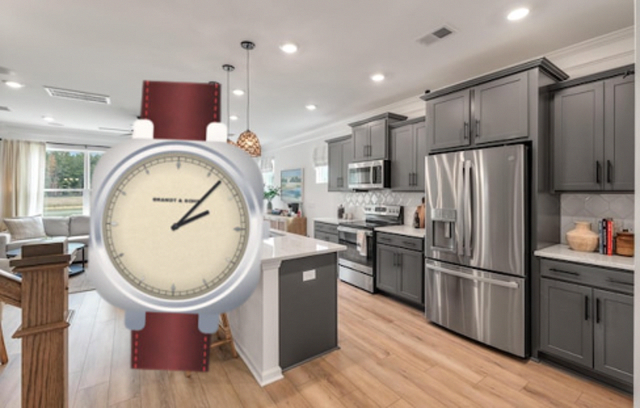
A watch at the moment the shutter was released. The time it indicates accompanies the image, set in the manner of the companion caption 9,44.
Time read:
2,07
